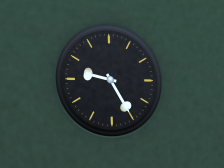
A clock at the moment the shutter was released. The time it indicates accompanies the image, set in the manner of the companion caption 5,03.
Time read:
9,25
